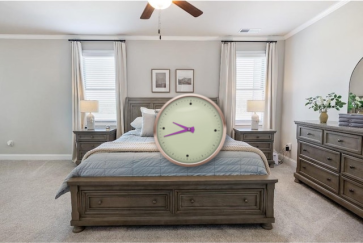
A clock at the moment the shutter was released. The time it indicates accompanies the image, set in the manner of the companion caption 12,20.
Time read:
9,42
